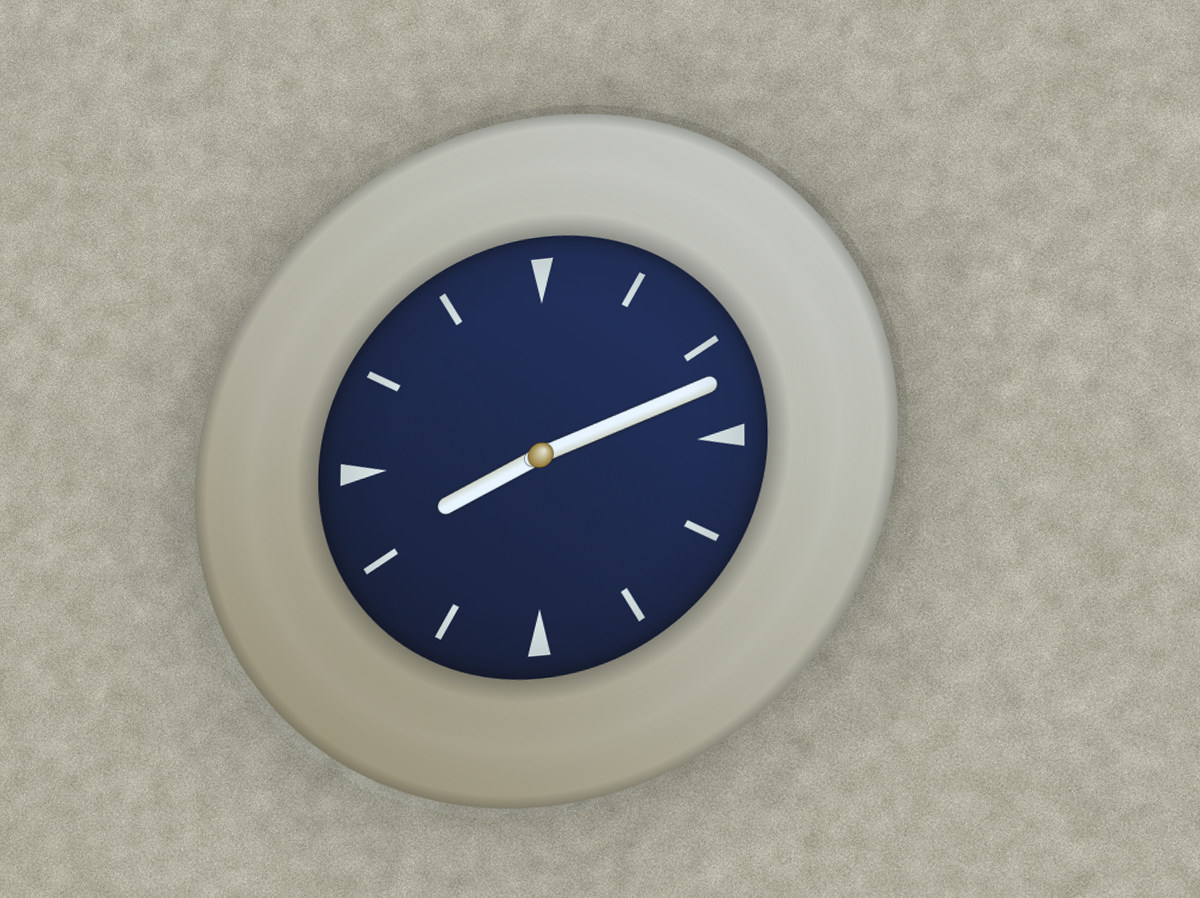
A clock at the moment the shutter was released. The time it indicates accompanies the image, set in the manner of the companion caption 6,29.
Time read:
8,12
